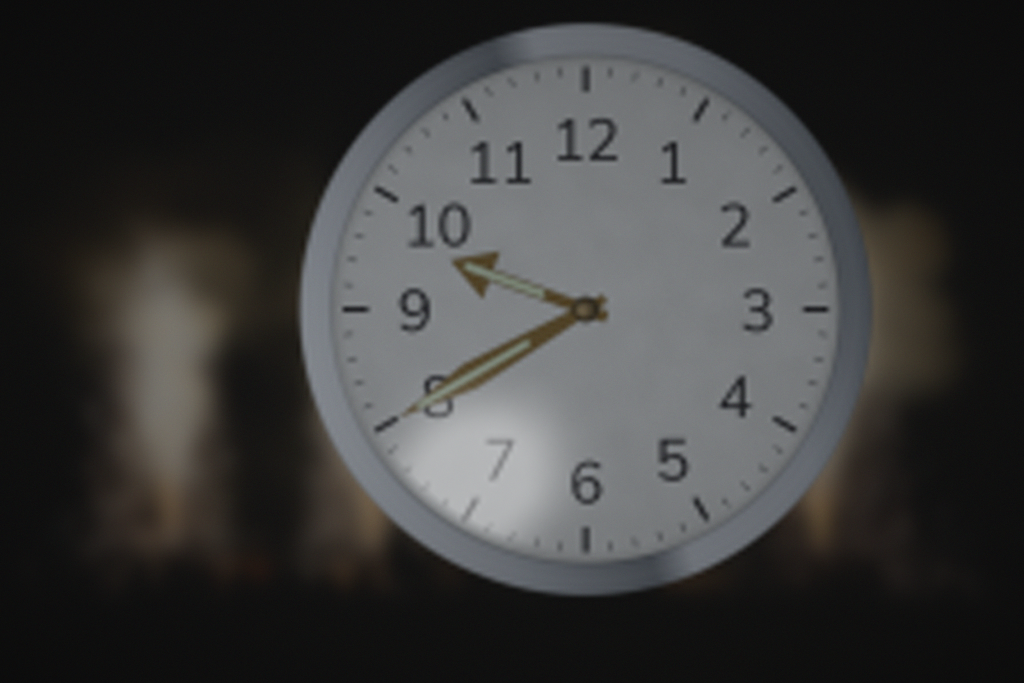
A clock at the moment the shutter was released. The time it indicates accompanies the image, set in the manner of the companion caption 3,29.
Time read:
9,40
